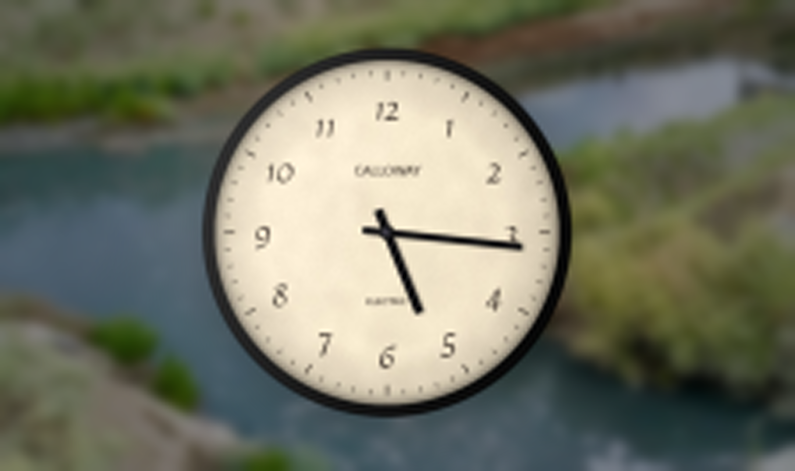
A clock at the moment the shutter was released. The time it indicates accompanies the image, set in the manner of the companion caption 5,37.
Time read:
5,16
